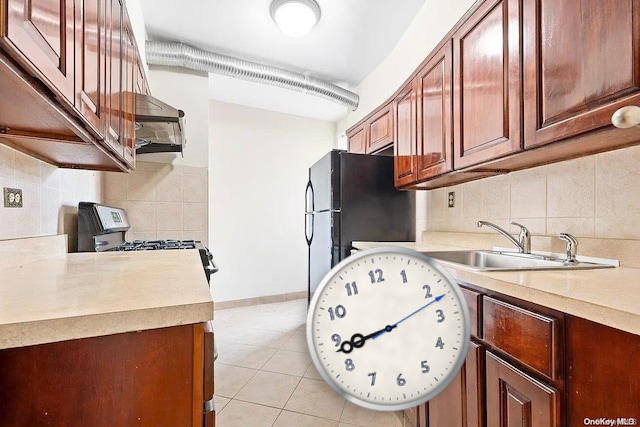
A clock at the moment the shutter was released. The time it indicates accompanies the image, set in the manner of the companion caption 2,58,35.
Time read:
8,43,12
